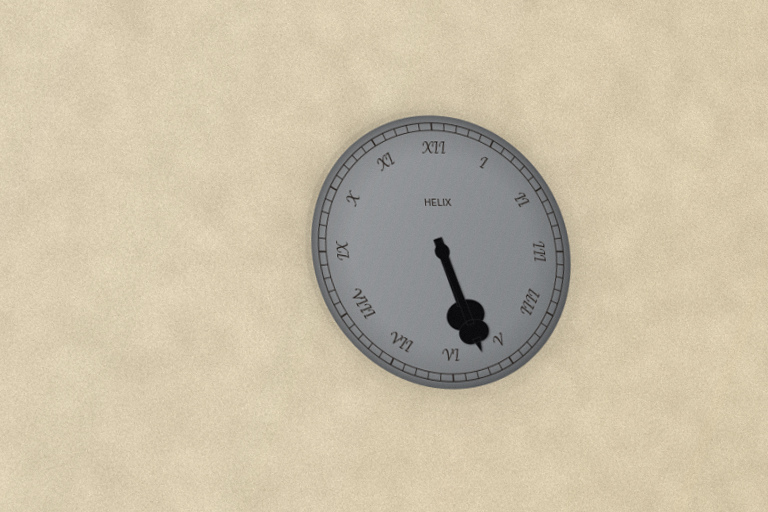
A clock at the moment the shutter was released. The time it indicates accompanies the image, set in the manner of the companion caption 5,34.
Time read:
5,27
